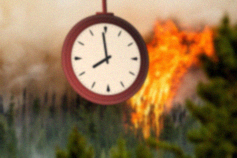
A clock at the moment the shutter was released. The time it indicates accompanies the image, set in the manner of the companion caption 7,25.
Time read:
7,59
